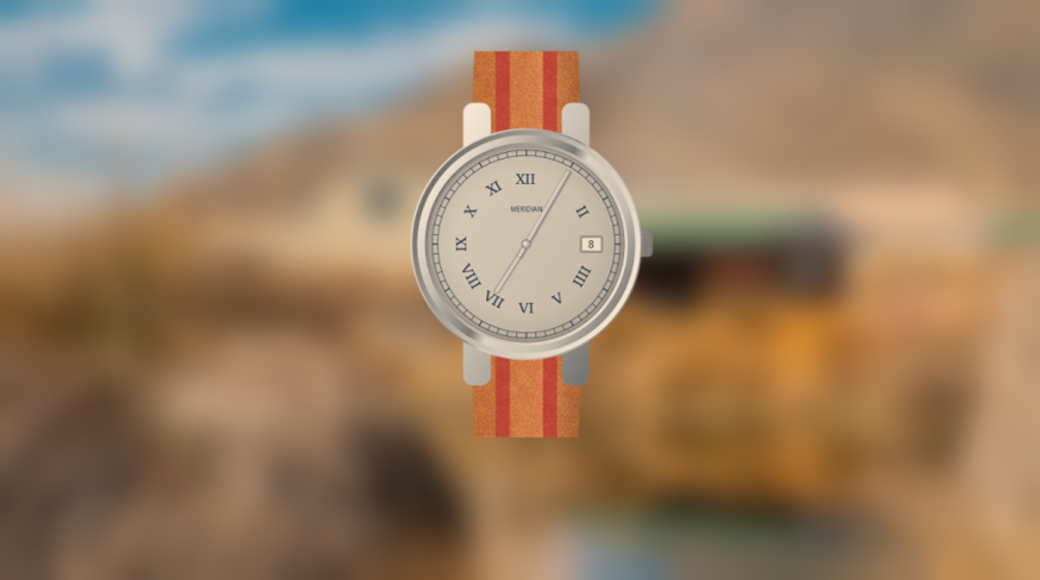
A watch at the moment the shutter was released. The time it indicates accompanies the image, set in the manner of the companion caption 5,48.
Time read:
7,05
